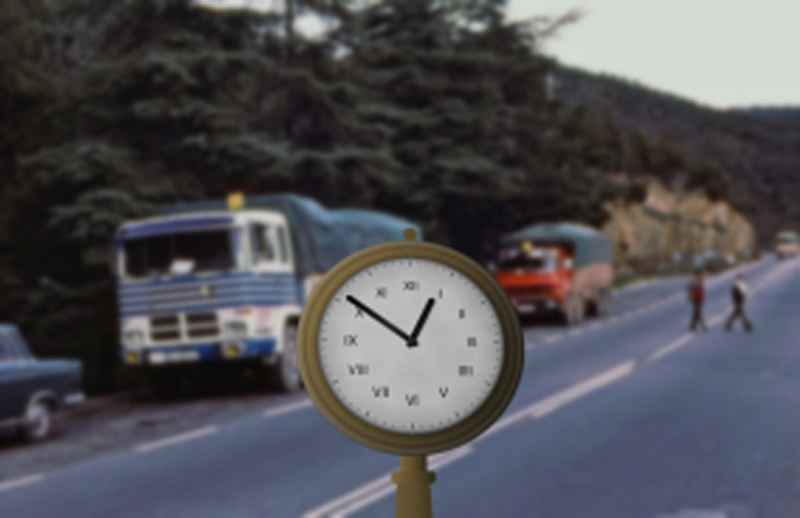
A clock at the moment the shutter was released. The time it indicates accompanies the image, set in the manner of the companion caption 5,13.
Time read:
12,51
